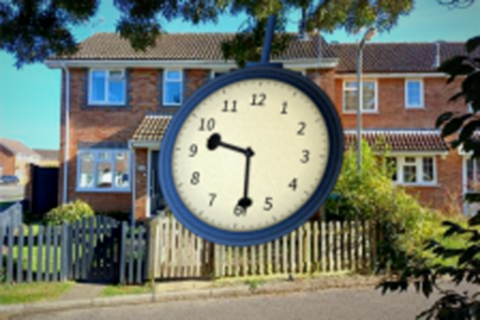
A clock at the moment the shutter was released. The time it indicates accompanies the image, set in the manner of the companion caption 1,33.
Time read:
9,29
